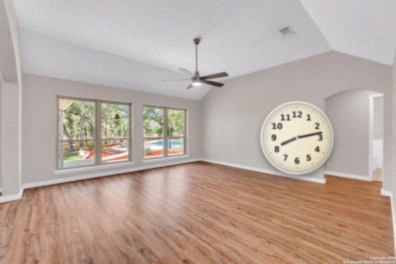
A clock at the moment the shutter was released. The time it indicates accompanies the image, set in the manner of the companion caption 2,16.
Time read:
8,13
